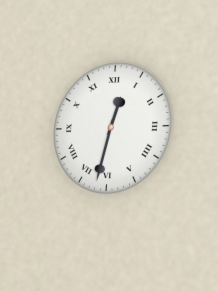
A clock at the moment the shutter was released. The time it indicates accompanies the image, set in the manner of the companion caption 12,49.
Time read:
12,32
